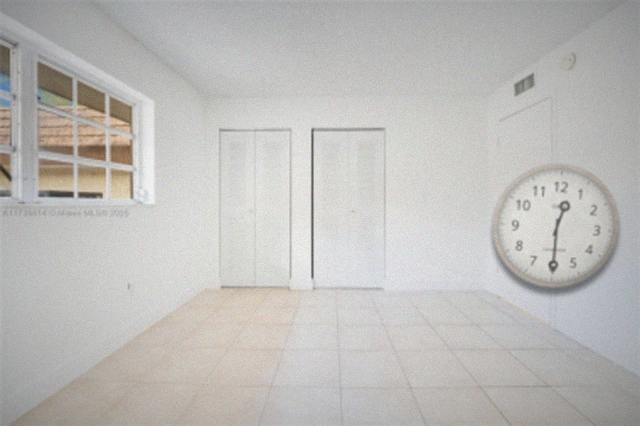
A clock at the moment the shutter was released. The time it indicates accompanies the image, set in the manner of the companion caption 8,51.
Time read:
12,30
